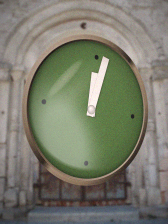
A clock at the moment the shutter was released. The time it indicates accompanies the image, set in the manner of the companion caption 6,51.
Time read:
12,02
